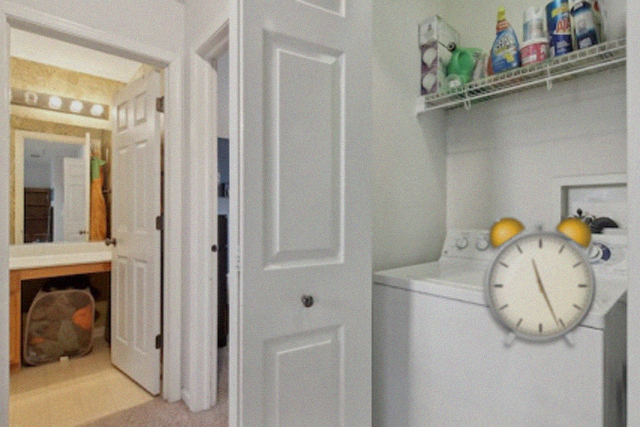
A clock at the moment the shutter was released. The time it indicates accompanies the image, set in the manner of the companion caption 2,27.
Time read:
11,26
